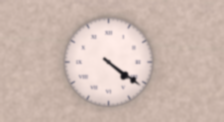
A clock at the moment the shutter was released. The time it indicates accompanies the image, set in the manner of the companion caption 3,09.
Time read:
4,21
